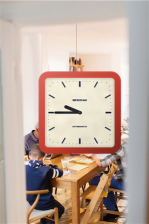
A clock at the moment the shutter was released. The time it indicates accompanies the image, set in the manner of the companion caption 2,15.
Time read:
9,45
